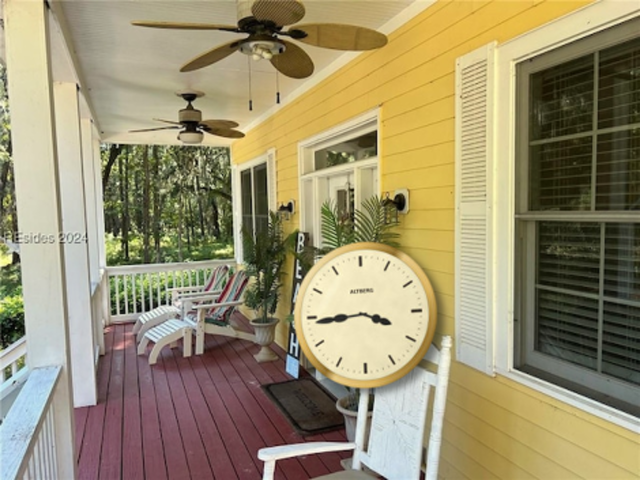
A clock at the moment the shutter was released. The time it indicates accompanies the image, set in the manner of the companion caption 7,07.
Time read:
3,44
